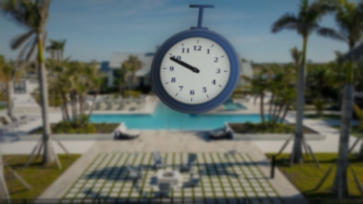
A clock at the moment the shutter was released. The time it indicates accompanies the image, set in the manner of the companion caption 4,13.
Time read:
9,49
